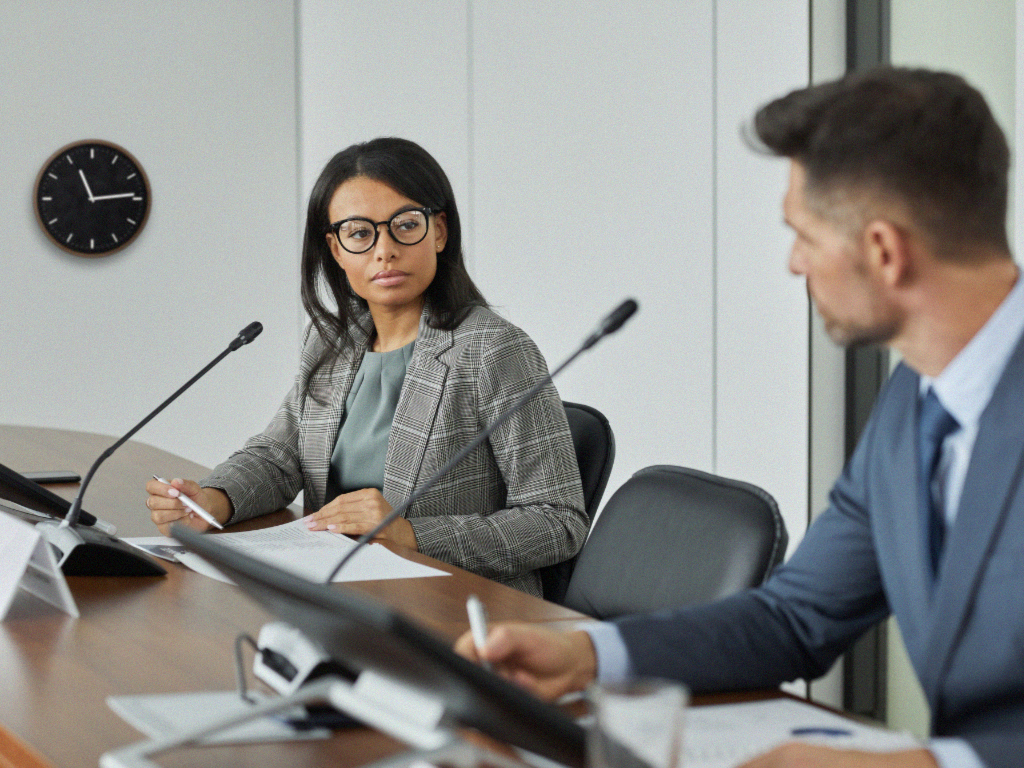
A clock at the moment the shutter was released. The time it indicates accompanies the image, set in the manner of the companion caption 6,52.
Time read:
11,14
